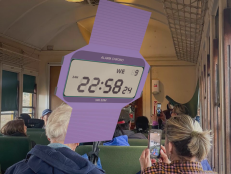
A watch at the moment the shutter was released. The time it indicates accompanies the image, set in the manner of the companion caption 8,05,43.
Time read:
22,58,24
